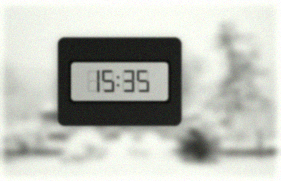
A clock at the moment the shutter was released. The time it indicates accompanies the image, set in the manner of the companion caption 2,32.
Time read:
15,35
